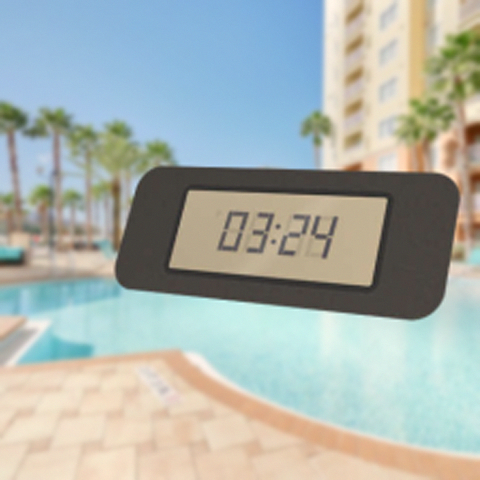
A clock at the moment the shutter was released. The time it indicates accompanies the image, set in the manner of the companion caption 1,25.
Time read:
3,24
